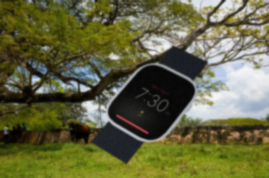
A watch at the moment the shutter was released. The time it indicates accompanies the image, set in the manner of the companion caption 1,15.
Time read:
7,30
